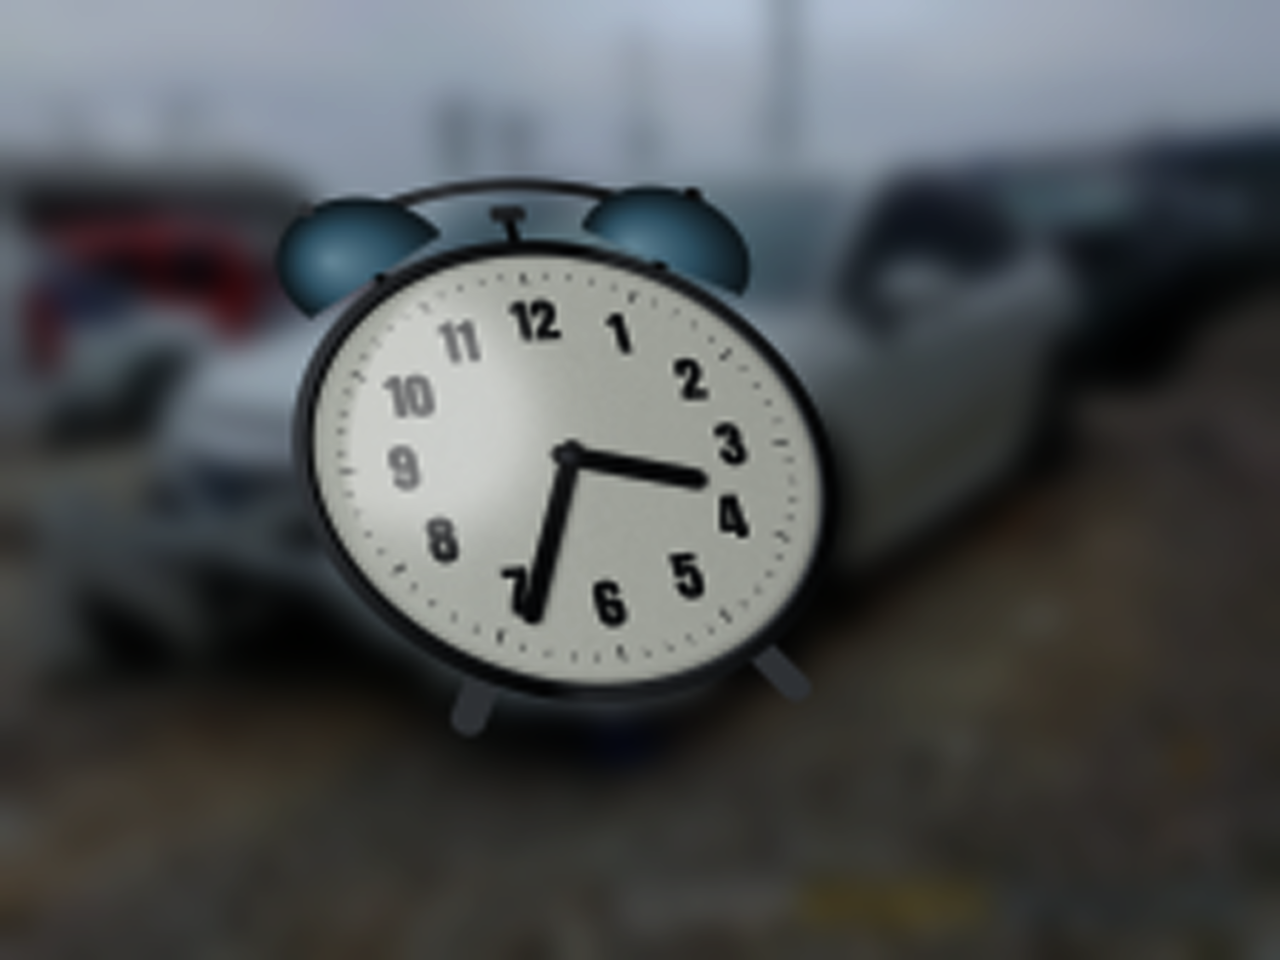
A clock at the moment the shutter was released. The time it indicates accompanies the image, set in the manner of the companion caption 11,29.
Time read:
3,34
